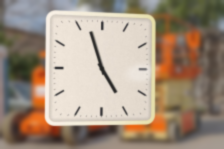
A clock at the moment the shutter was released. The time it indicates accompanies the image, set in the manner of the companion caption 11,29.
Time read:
4,57
